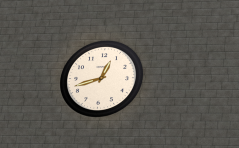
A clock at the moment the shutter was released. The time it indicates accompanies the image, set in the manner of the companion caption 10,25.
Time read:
12,42
